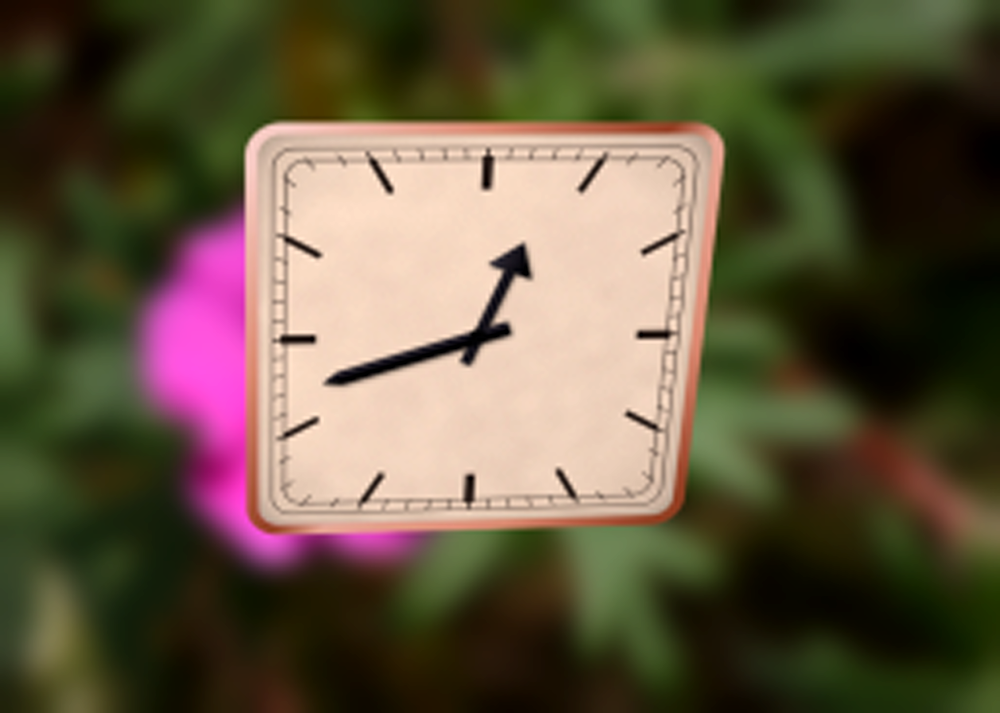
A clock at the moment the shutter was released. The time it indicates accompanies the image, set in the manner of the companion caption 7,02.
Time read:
12,42
